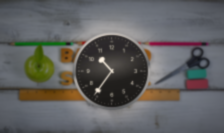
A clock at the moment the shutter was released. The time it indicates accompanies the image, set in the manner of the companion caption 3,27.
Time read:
10,36
